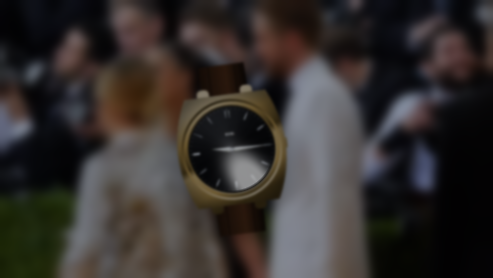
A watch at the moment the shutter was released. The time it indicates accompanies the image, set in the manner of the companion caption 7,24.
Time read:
9,15
